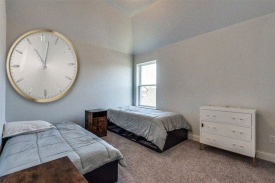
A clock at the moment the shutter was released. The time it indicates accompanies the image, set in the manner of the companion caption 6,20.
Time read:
11,02
